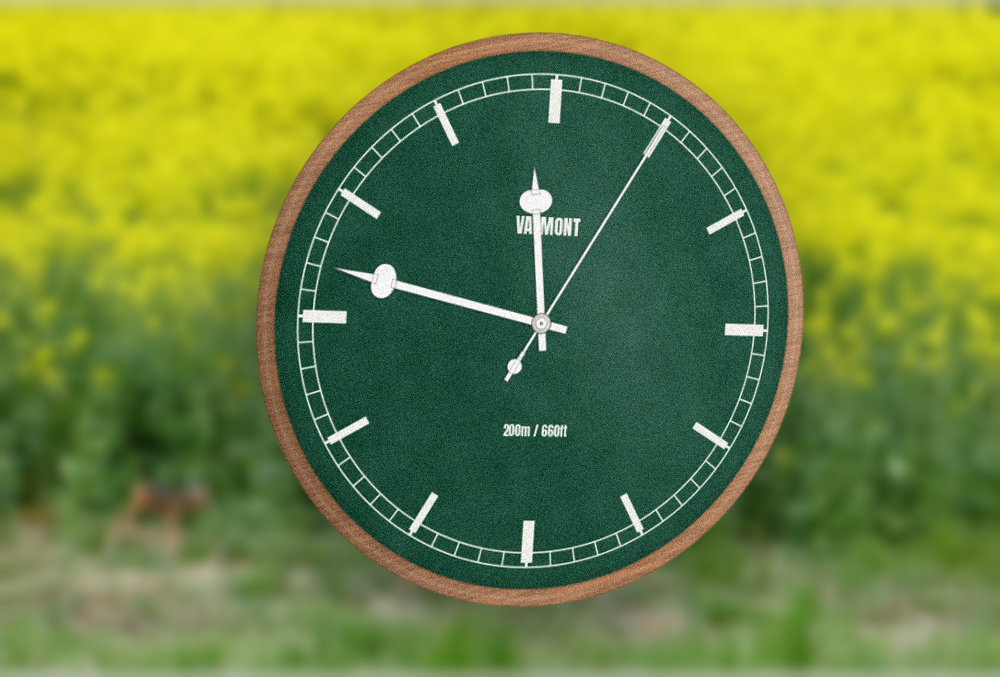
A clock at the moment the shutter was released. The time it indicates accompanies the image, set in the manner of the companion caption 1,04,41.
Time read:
11,47,05
